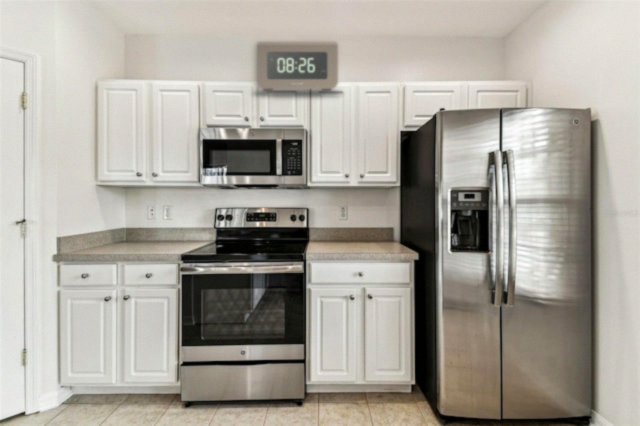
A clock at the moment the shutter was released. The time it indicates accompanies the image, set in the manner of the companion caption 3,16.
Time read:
8,26
